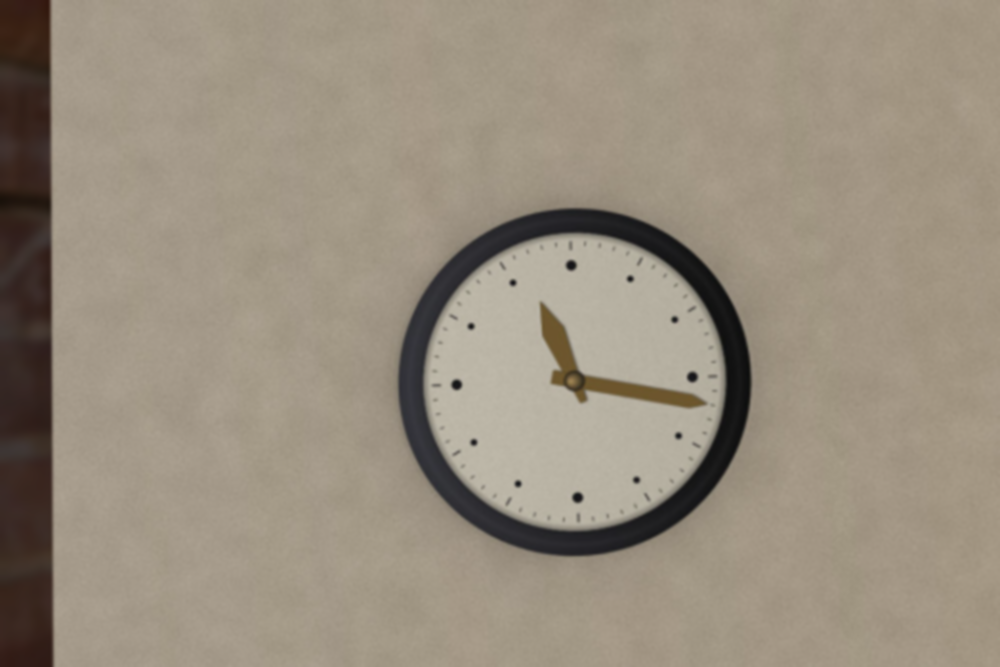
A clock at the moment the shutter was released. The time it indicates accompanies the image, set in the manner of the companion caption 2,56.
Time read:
11,17
